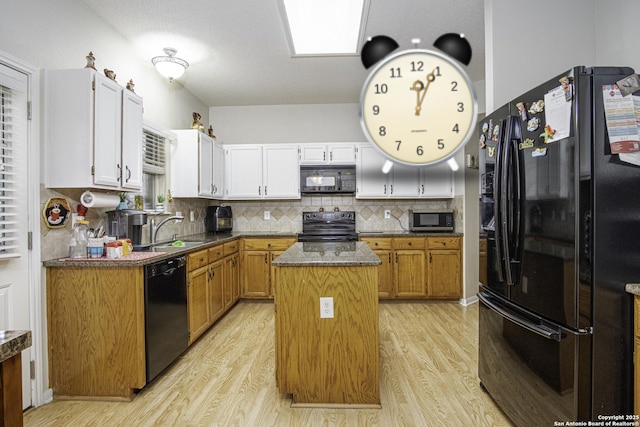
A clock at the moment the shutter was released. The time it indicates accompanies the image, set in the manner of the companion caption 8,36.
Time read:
12,04
